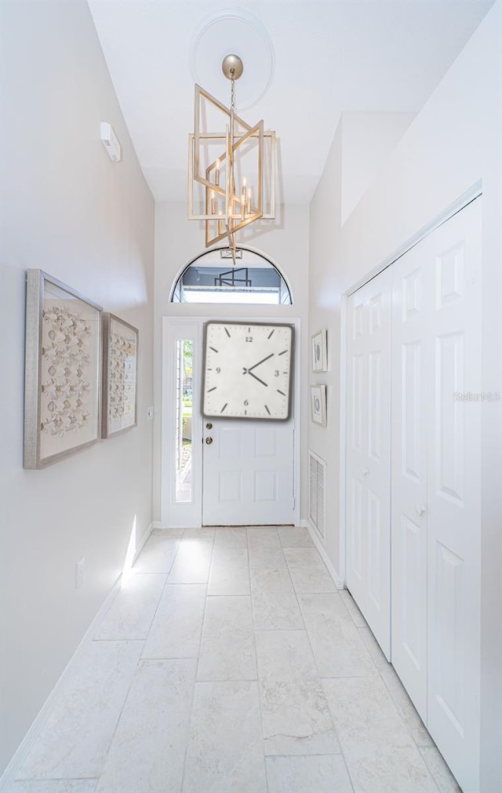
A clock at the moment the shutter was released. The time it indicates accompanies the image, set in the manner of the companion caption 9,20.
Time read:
4,09
